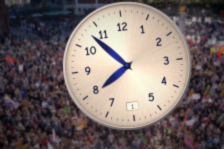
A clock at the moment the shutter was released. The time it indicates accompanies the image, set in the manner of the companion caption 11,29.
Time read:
7,53
